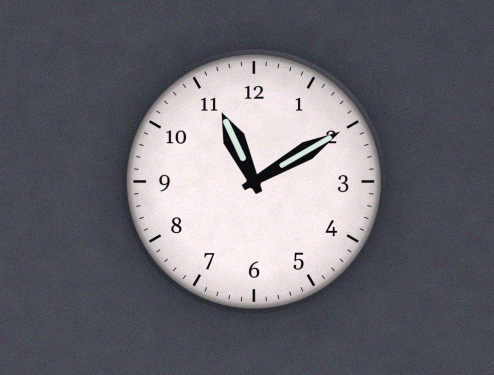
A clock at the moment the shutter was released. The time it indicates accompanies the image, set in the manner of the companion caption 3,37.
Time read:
11,10
